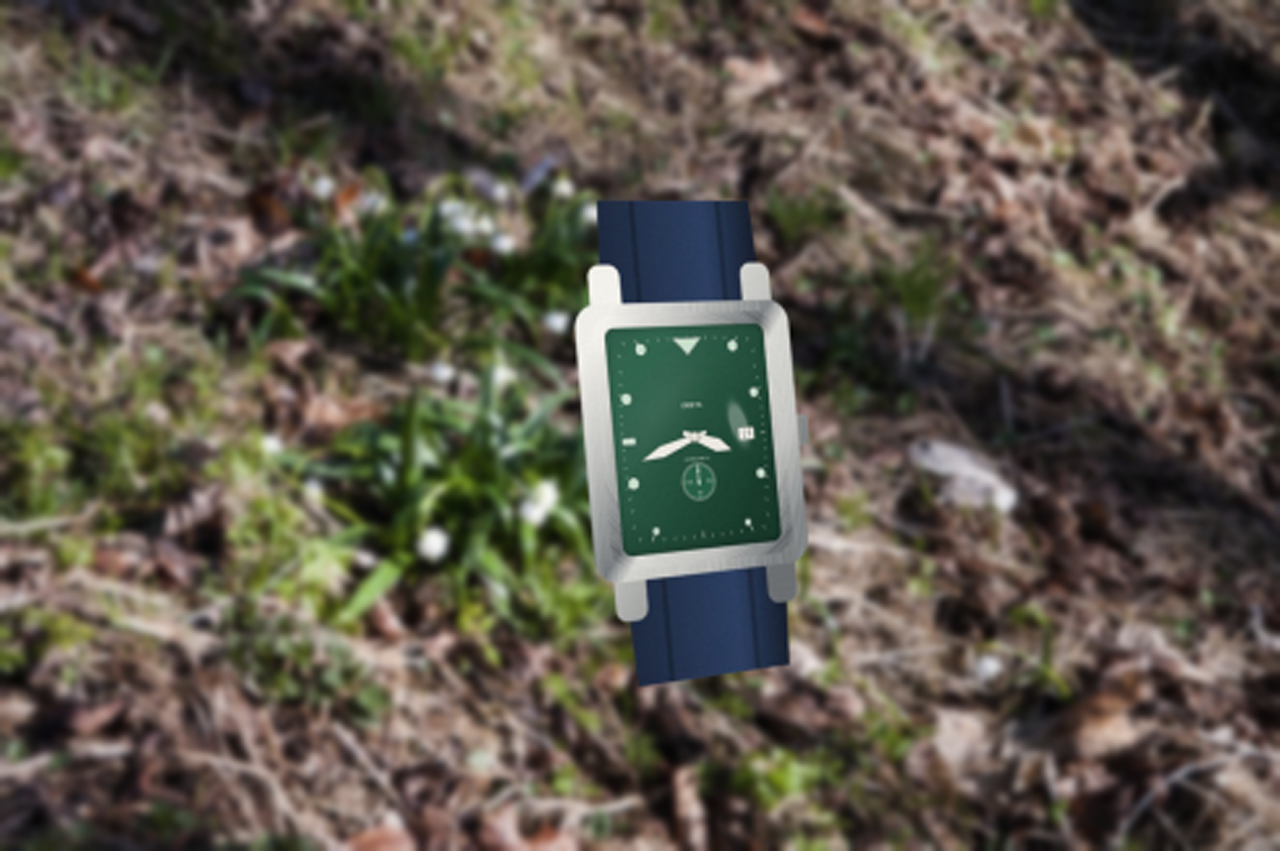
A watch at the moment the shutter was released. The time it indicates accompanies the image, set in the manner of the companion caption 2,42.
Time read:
3,42
